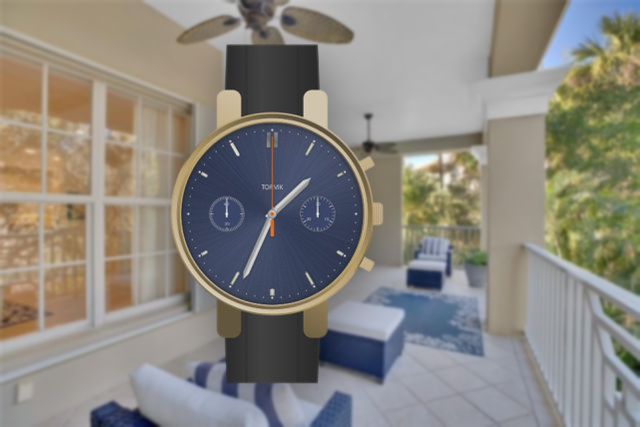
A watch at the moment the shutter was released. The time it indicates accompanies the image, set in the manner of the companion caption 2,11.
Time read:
1,34
